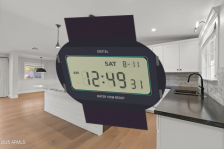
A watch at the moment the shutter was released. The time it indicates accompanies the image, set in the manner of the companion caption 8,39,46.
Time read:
12,49,31
